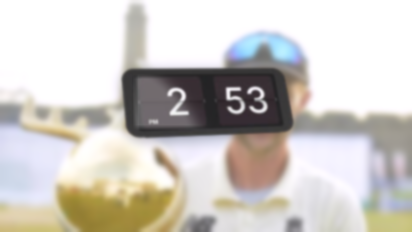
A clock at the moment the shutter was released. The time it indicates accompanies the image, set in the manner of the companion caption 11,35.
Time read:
2,53
